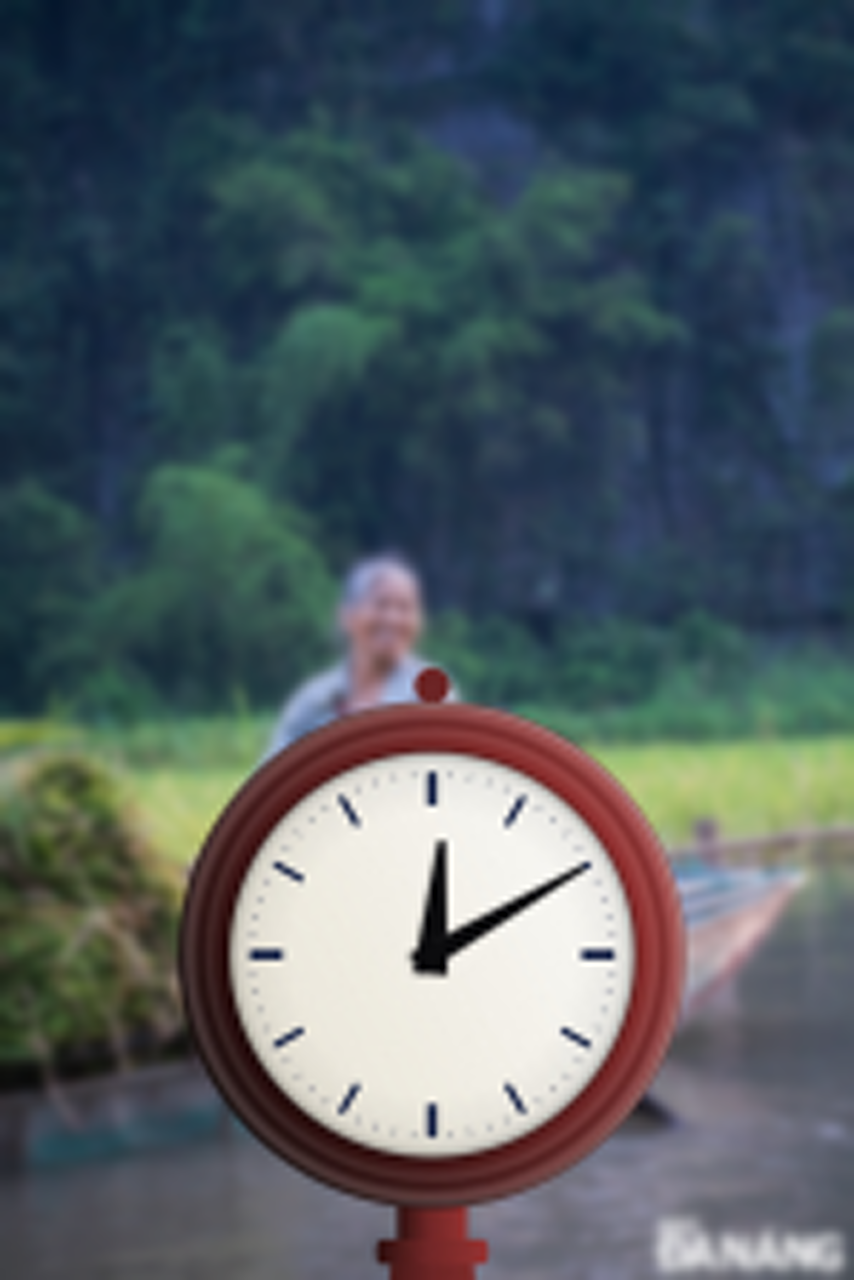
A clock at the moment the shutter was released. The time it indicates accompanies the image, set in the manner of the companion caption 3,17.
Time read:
12,10
